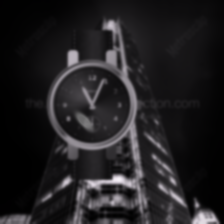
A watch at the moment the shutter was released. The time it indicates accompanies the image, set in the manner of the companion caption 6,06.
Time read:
11,04
